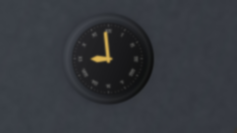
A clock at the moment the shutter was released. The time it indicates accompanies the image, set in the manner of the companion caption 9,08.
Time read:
8,59
